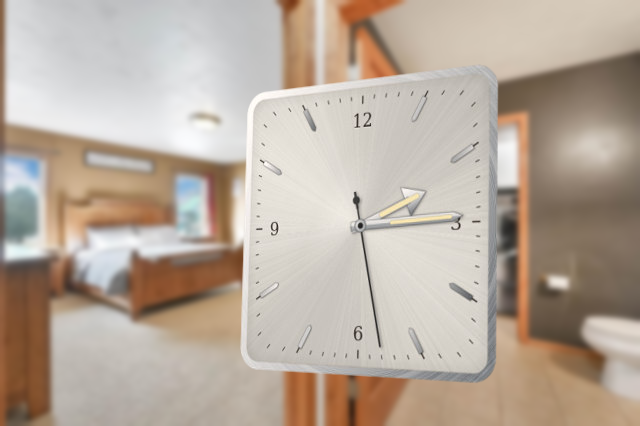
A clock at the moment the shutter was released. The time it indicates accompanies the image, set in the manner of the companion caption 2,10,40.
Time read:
2,14,28
